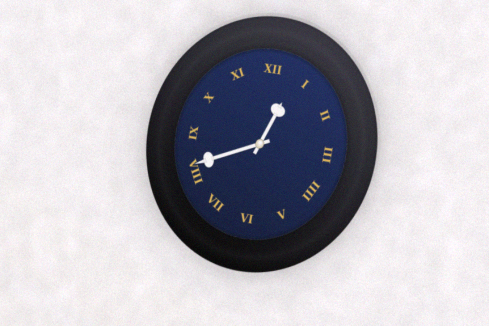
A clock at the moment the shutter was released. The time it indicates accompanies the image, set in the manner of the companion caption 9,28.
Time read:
12,41
